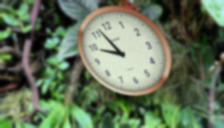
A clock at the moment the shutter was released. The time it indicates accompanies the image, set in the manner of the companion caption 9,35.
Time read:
9,57
